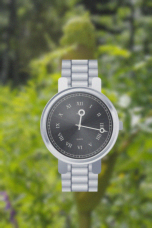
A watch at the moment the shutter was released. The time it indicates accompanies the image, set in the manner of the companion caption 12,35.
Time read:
12,17
